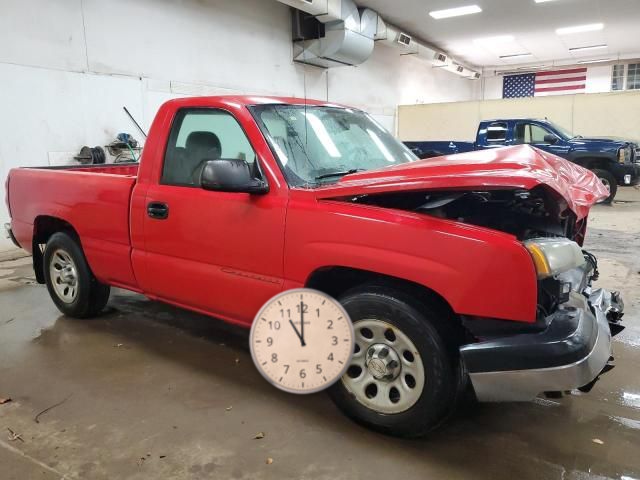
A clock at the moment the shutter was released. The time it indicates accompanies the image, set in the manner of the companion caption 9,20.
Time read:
11,00
